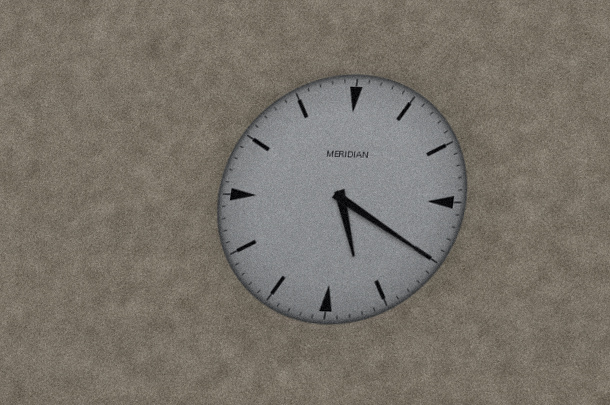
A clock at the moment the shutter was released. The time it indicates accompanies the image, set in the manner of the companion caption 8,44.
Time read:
5,20
